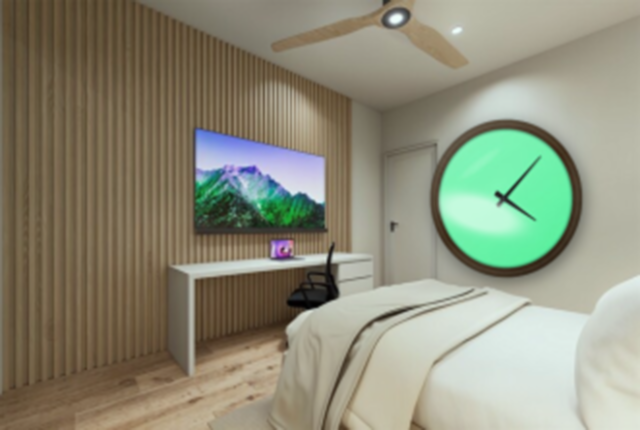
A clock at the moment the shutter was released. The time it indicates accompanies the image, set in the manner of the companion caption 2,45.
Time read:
4,07
